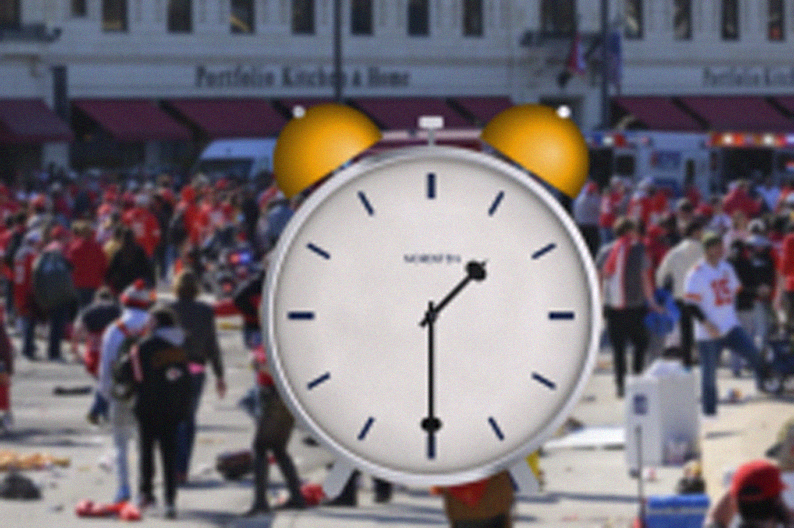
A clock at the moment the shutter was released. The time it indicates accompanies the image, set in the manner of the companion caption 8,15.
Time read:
1,30
